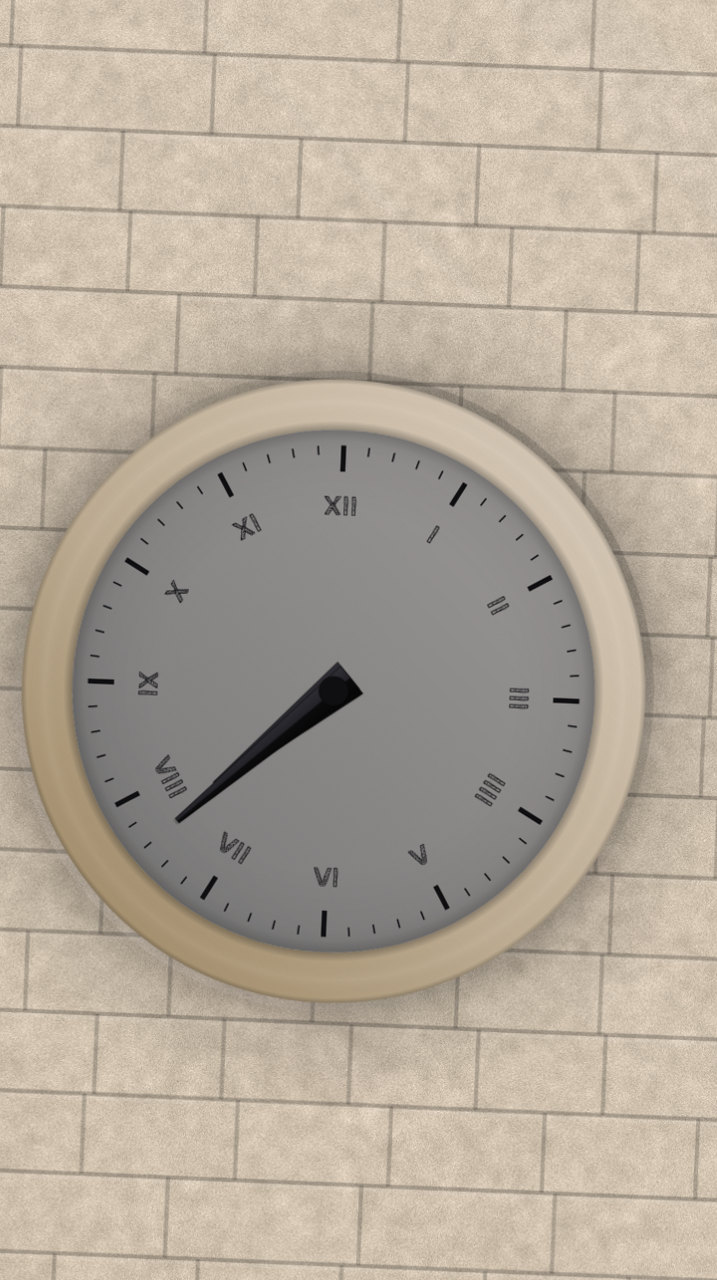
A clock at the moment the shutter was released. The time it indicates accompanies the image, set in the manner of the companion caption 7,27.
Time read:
7,38
